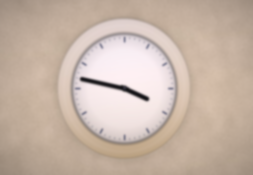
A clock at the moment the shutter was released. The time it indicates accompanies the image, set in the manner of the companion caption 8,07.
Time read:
3,47
